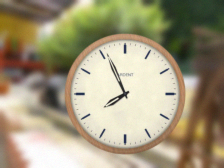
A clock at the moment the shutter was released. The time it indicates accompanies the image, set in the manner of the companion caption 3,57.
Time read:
7,56
